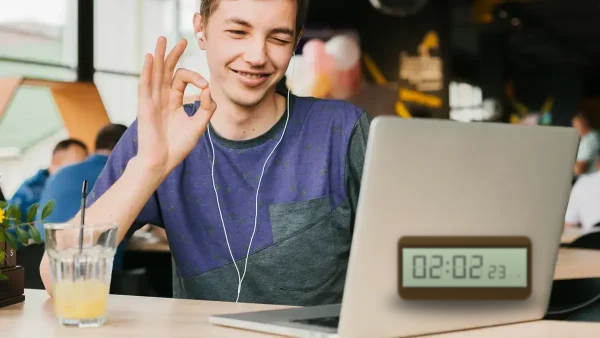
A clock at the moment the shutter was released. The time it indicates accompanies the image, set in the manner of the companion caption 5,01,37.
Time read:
2,02,23
